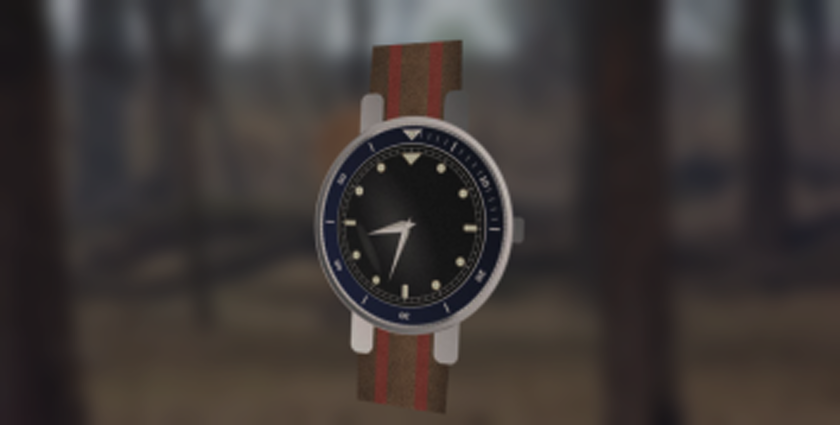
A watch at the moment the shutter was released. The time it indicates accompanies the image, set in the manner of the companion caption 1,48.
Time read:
8,33
